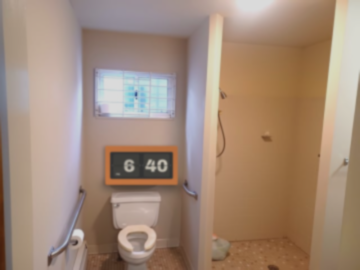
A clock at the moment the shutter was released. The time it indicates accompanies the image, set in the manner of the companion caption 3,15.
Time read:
6,40
